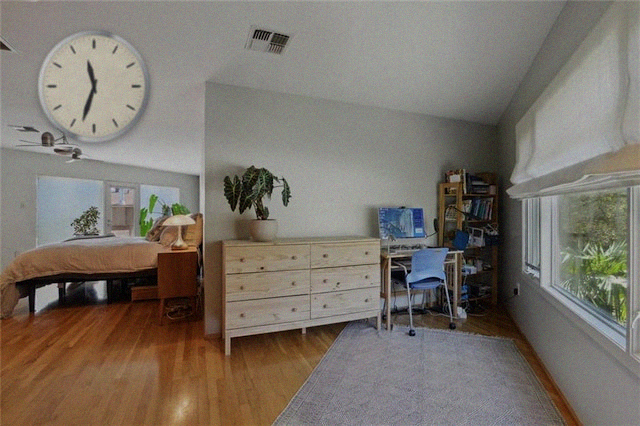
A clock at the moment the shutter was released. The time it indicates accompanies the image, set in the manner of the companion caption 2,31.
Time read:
11,33
